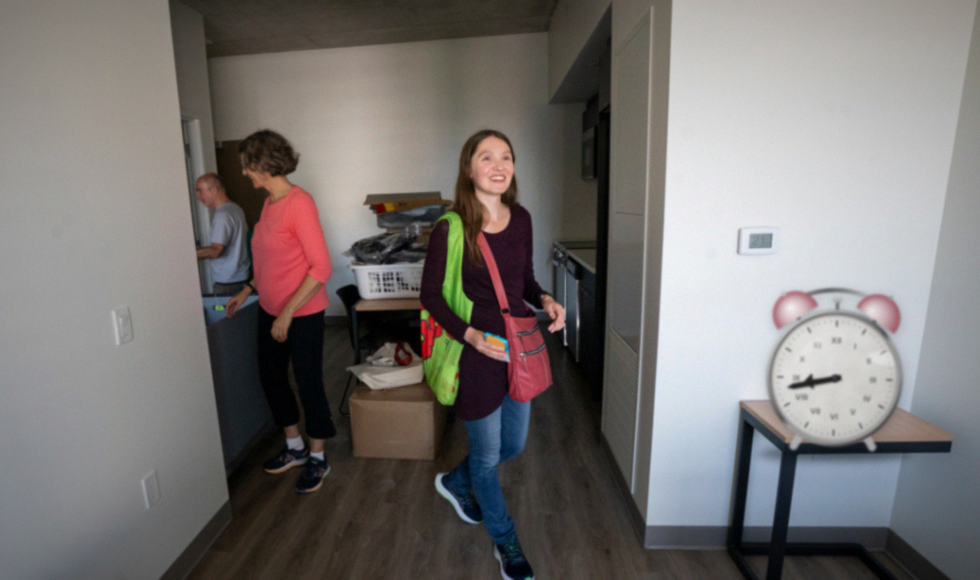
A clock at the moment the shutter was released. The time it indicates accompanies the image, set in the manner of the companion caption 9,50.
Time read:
8,43
